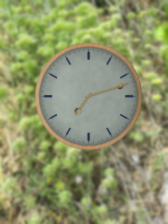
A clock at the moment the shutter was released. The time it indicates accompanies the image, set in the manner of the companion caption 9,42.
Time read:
7,12
